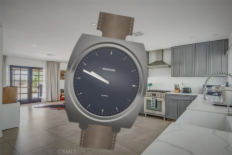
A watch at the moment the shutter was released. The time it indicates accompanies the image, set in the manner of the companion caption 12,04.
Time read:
9,48
